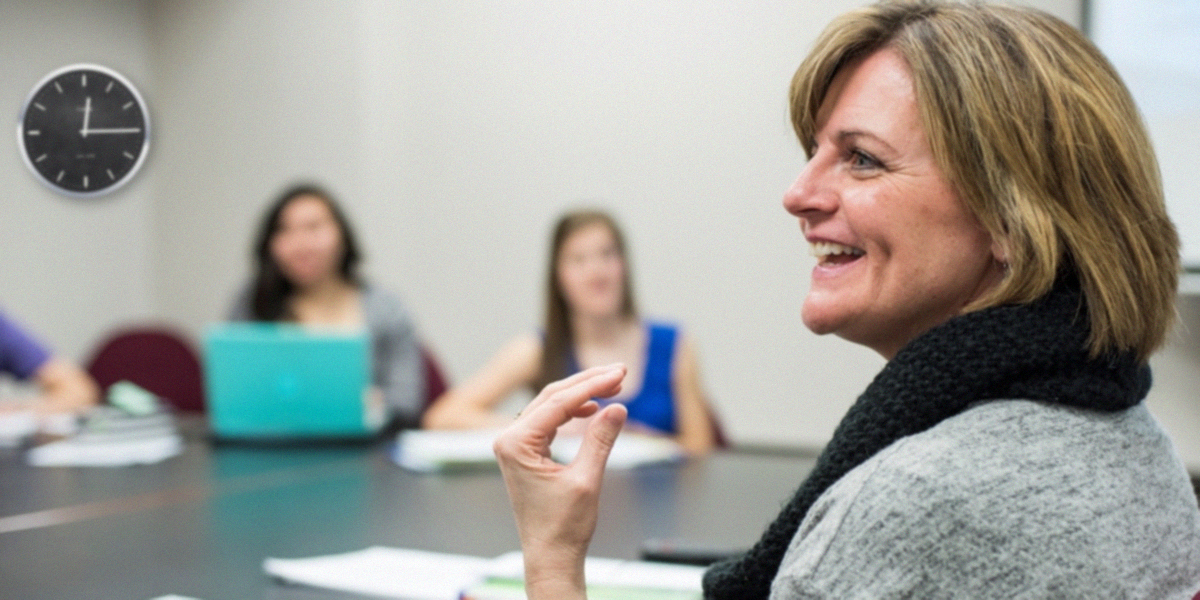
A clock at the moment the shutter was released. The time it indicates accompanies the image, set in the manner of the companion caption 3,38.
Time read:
12,15
